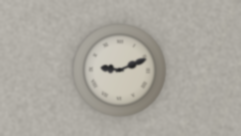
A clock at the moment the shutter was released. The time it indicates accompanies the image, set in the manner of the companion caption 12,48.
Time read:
9,11
